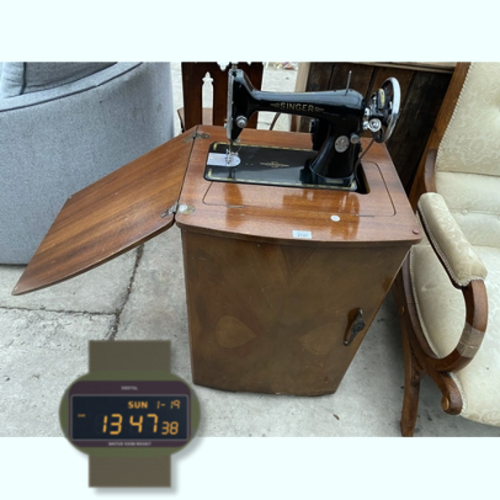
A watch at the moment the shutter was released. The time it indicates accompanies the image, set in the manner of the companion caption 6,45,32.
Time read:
13,47,38
